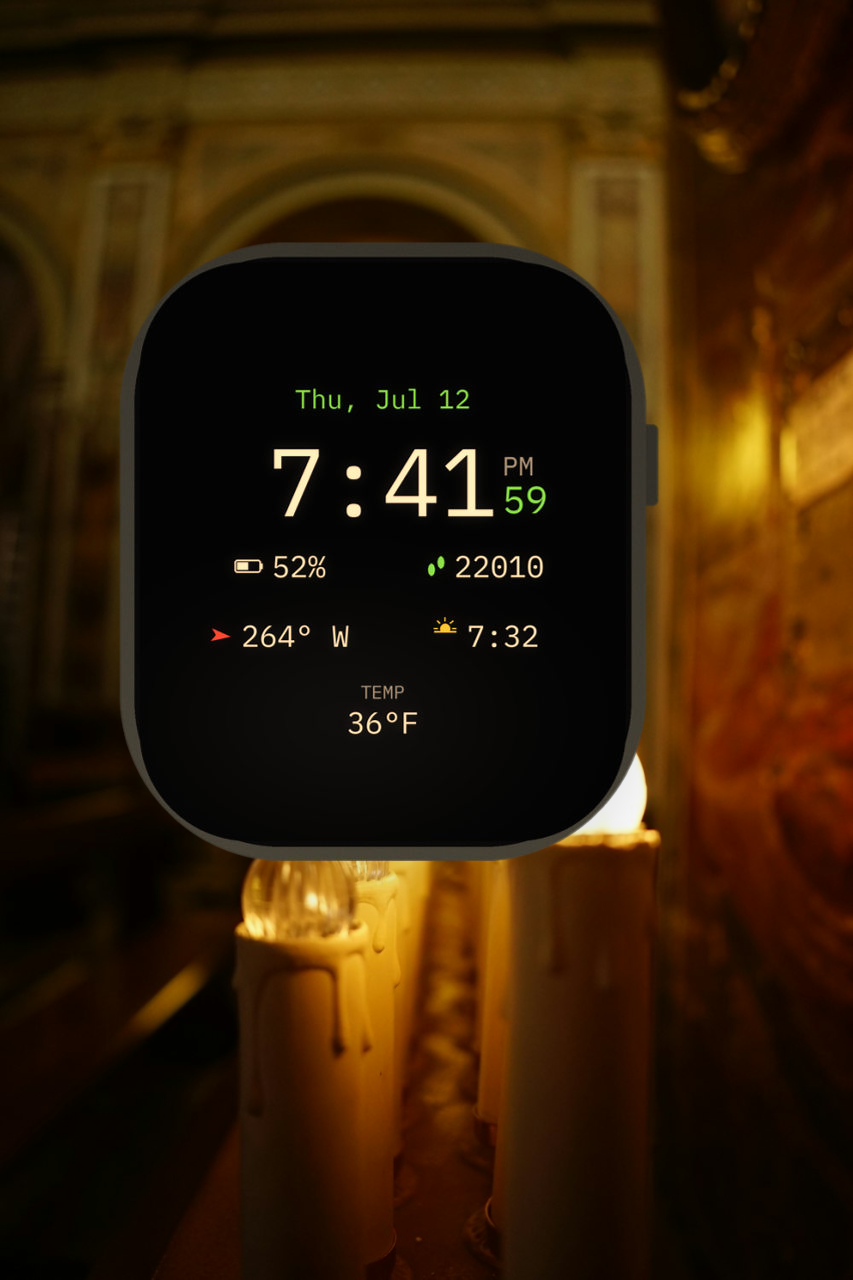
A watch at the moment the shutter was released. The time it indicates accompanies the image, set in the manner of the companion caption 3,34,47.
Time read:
7,41,59
